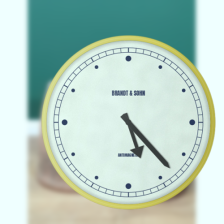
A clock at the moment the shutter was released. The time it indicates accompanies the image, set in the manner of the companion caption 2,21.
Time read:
5,23
